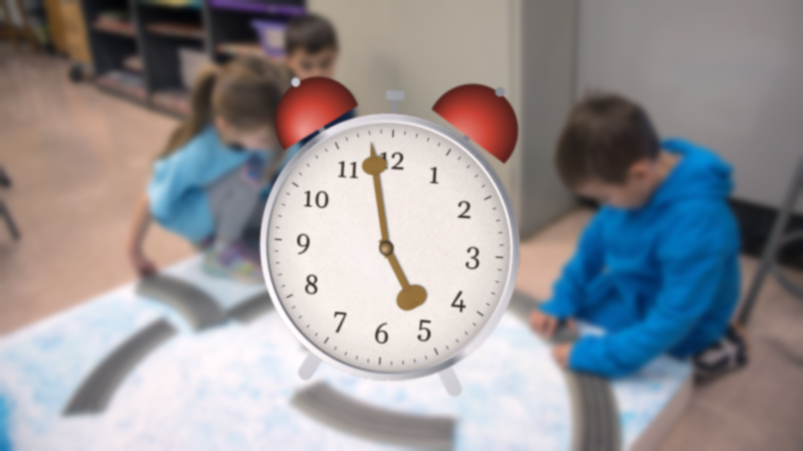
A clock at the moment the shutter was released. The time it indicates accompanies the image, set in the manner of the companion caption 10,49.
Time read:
4,58
